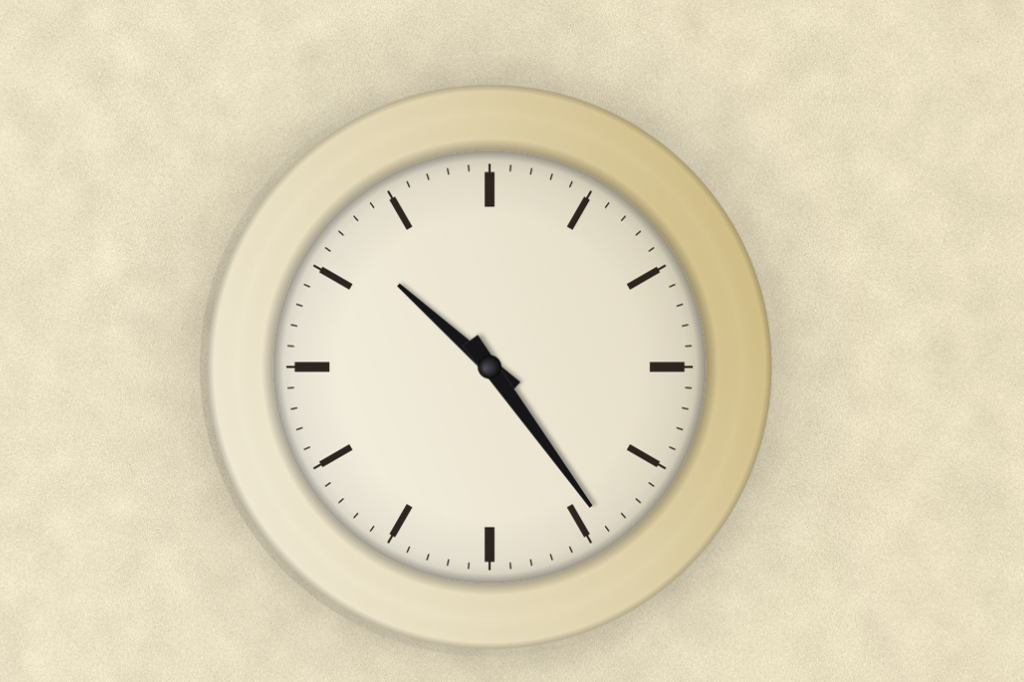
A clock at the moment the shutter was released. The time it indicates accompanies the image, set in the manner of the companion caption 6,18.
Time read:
10,24
